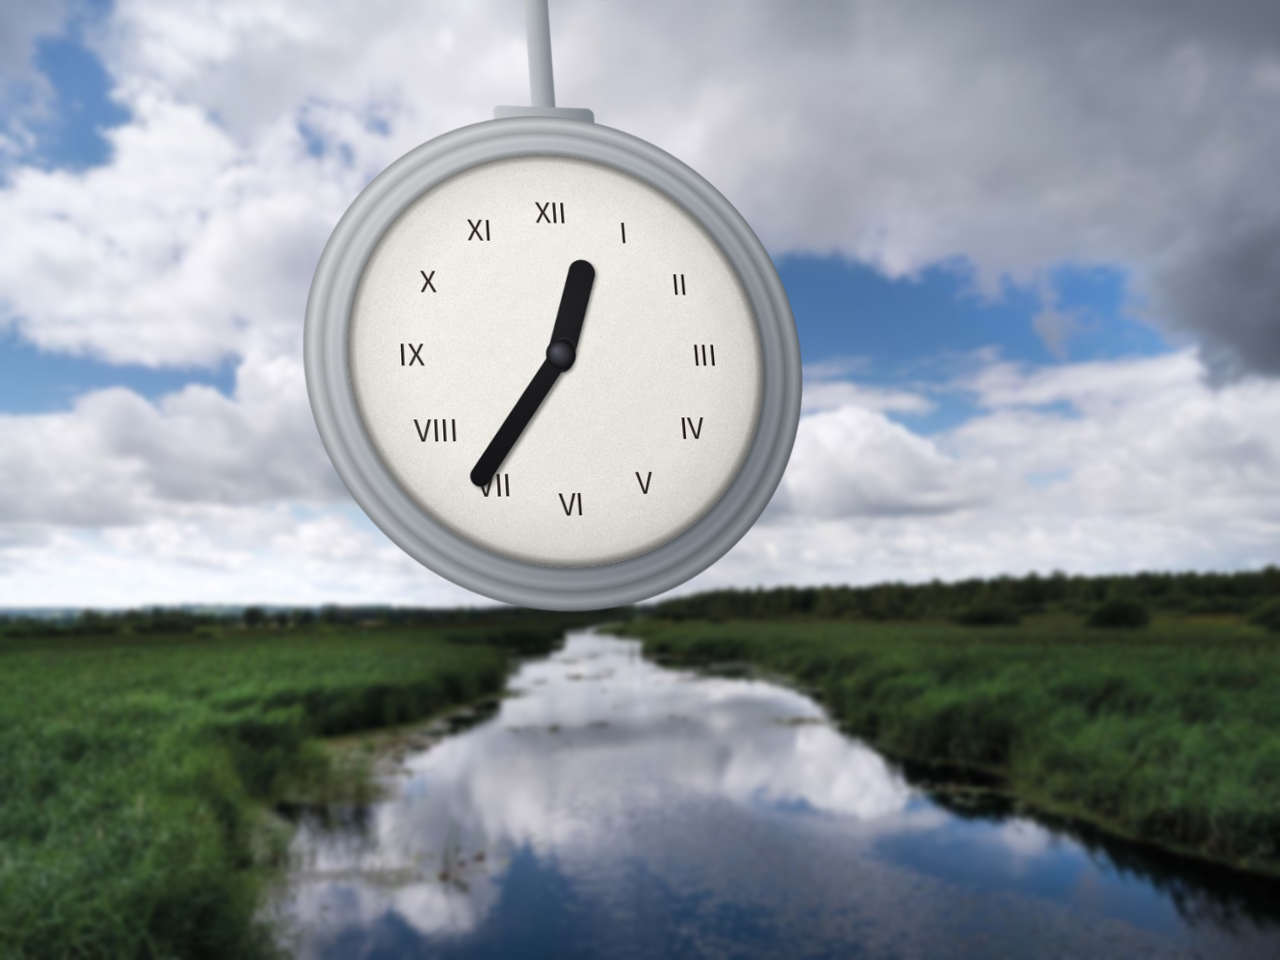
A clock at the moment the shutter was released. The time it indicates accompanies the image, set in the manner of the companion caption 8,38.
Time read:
12,36
